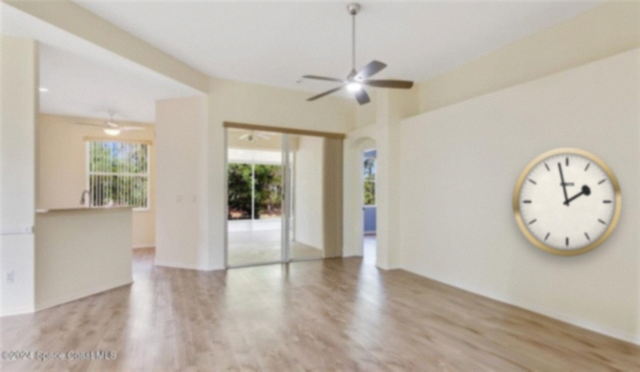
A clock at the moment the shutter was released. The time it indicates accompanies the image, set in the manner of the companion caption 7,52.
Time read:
1,58
